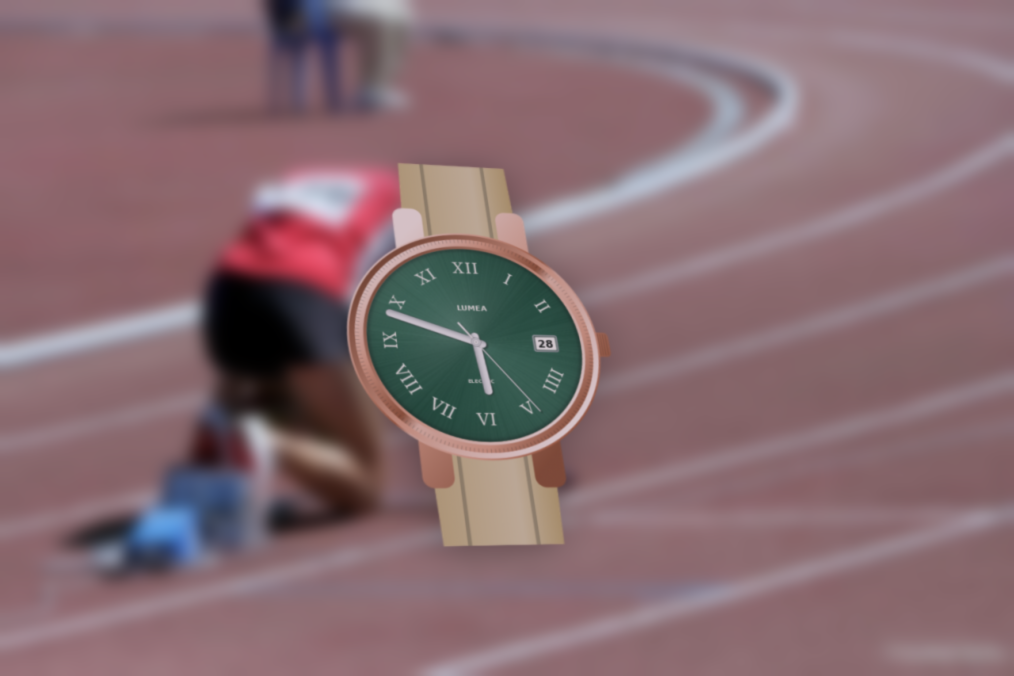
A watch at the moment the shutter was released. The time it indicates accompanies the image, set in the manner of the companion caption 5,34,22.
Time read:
5,48,24
